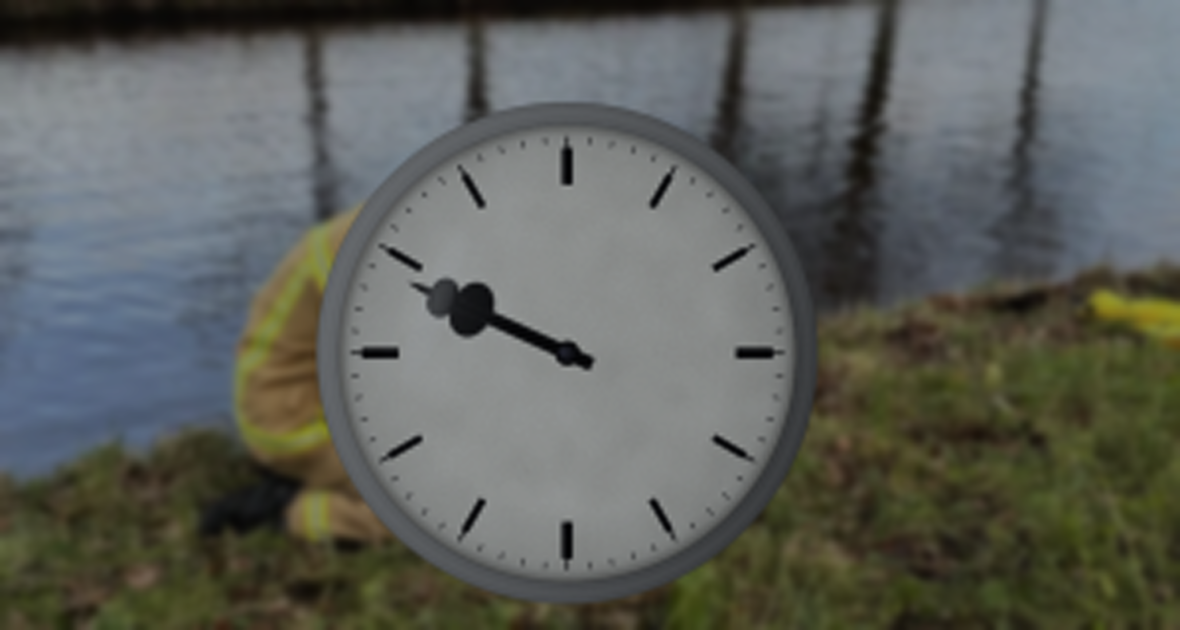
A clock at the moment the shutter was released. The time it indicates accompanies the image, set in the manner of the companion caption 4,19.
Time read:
9,49
